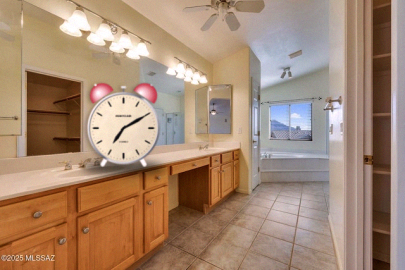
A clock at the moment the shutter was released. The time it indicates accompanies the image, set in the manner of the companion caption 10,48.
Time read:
7,10
